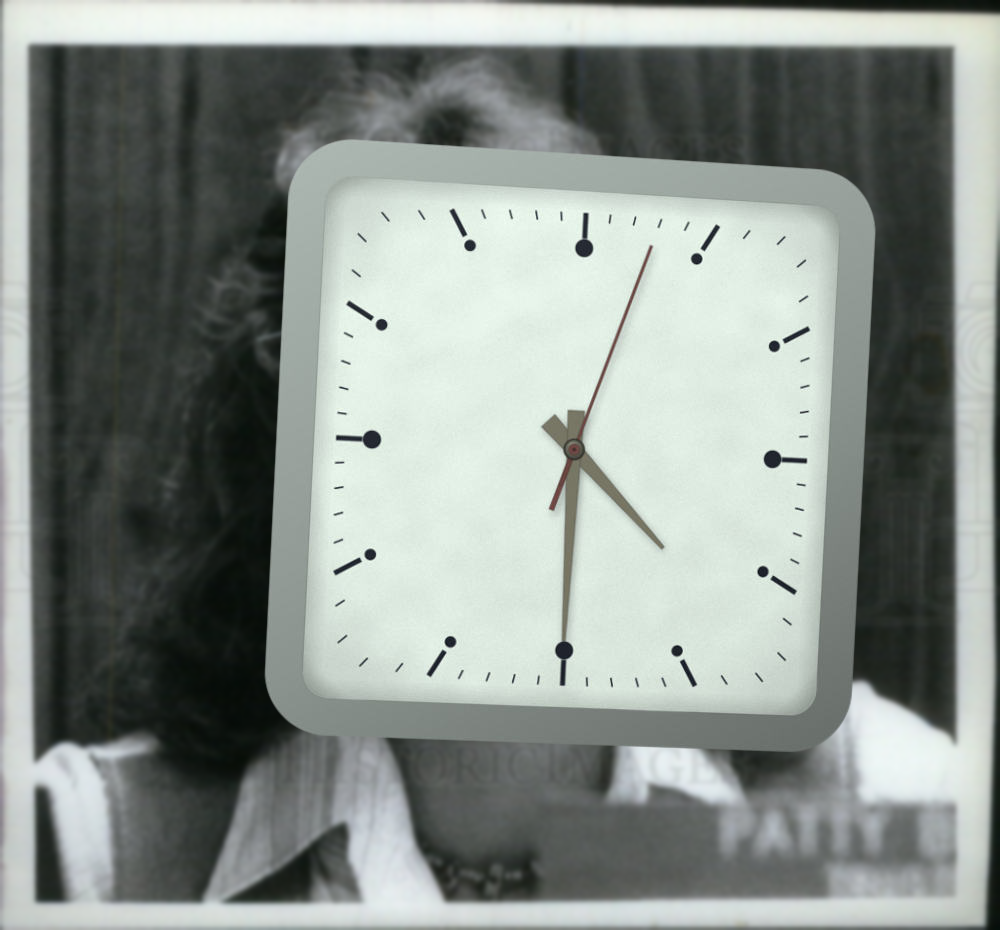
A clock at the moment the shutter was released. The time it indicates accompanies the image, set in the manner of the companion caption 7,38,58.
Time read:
4,30,03
